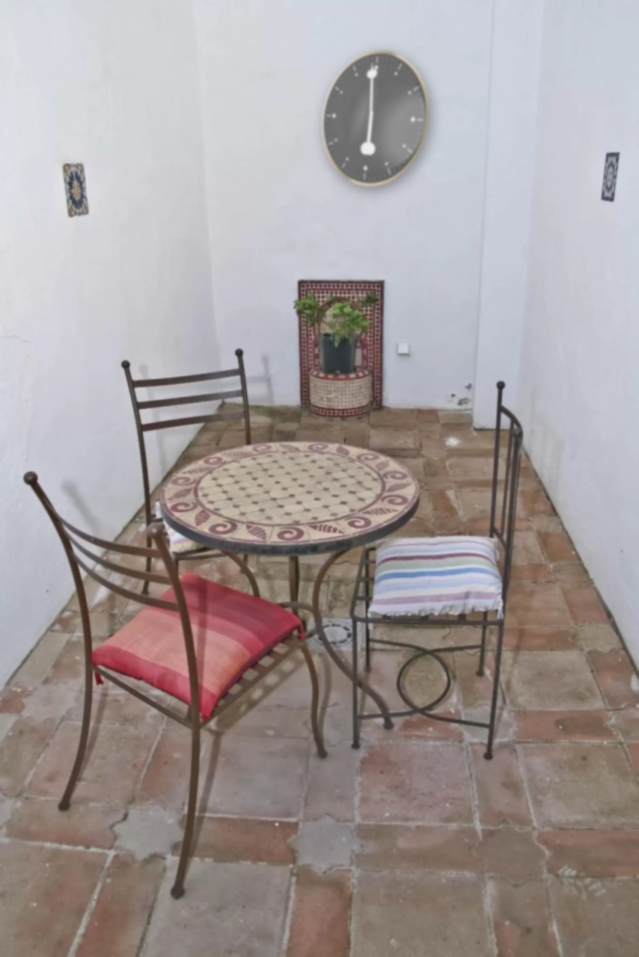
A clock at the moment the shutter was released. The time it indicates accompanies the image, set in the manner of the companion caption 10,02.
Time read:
5,59
